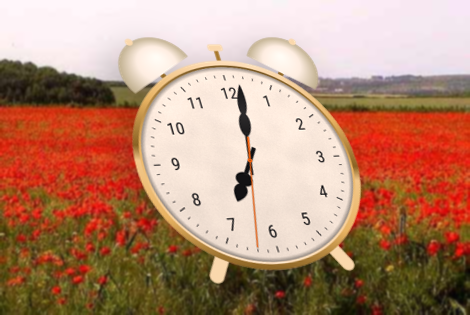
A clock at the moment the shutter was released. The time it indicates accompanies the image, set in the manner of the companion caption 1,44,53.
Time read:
7,01,32
